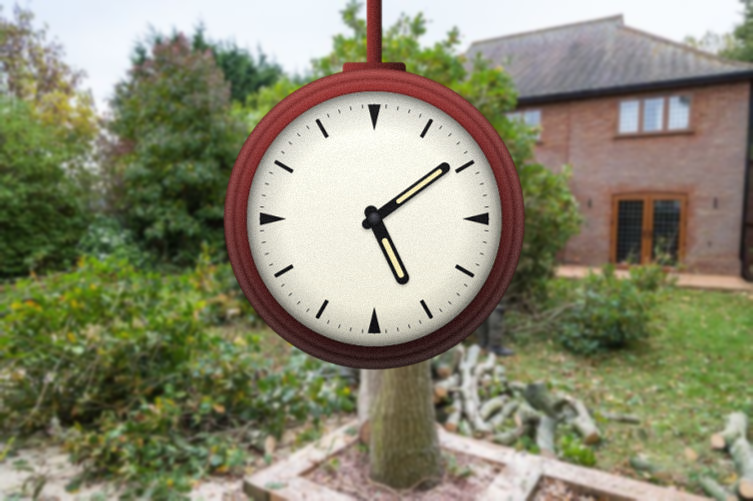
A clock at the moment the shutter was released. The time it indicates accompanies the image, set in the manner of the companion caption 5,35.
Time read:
5,09
